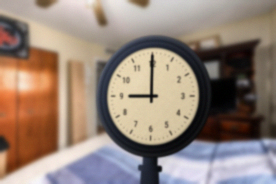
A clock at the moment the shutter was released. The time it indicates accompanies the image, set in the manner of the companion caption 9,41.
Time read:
9,00
